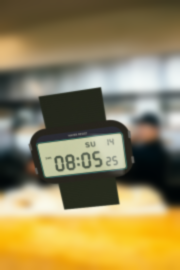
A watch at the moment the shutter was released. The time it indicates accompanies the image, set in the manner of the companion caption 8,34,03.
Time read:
8,05,25
